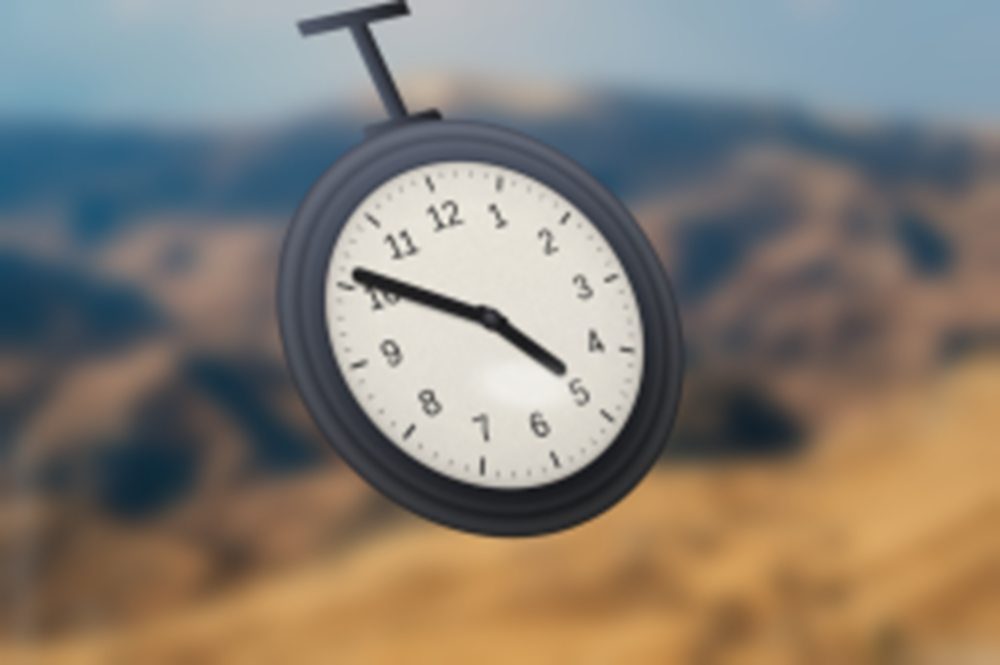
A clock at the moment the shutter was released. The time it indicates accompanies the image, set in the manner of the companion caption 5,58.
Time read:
4,51
